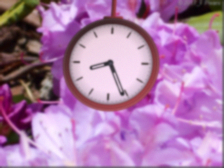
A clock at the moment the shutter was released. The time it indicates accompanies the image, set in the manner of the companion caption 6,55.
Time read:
8,26
